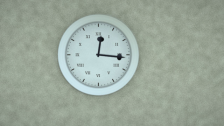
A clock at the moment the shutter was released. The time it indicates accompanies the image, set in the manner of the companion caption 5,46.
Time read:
12,16
